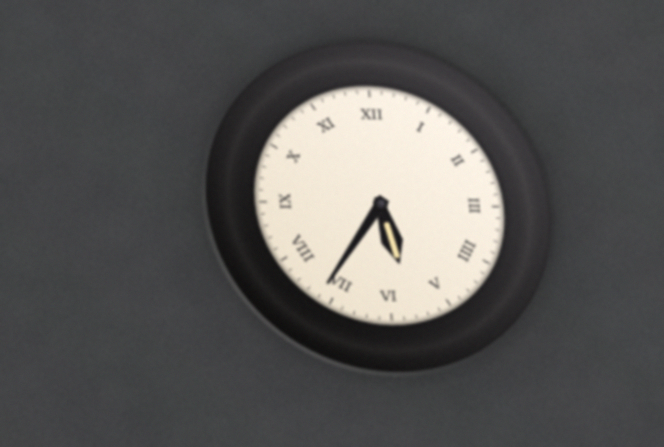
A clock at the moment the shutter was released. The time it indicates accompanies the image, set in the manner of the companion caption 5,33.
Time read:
5,36
